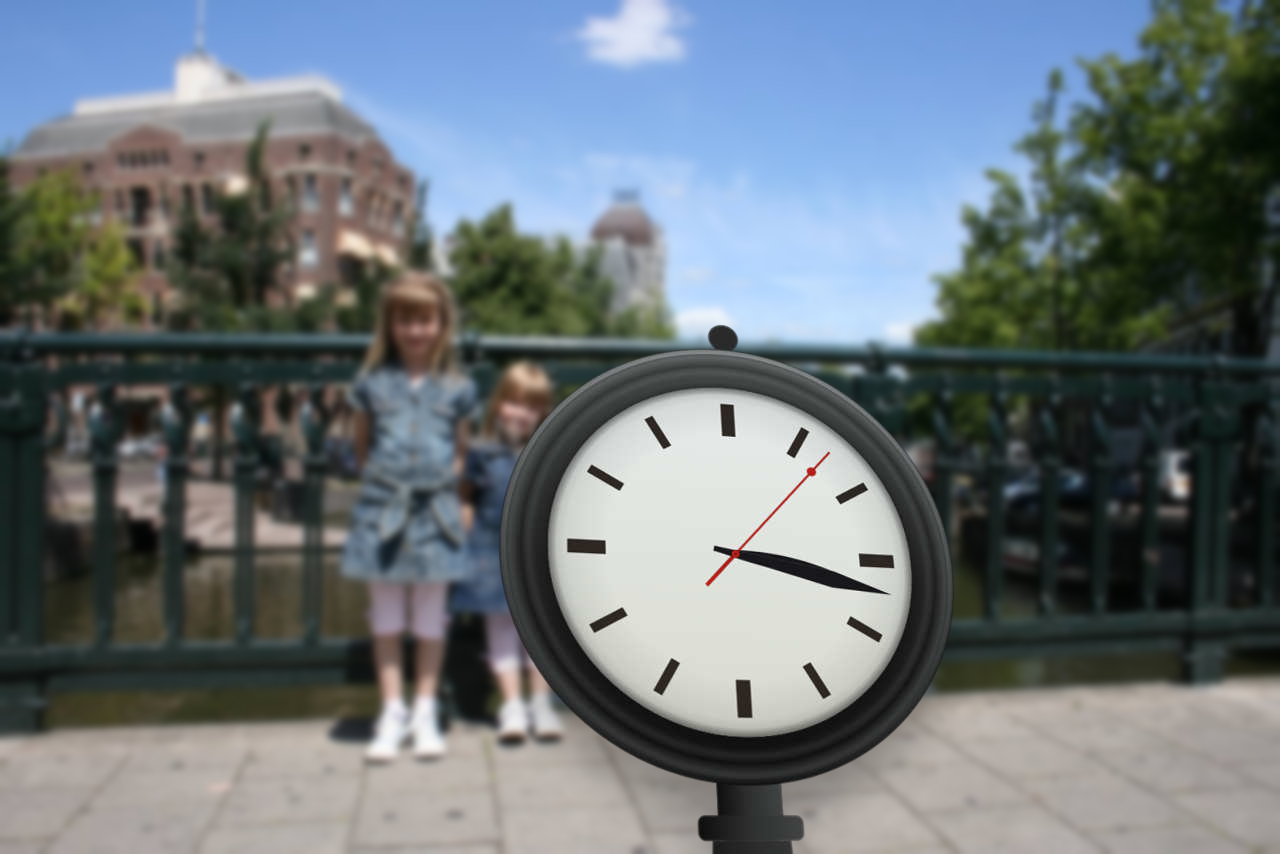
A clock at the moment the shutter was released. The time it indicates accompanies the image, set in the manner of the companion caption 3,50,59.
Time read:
3,17,07
